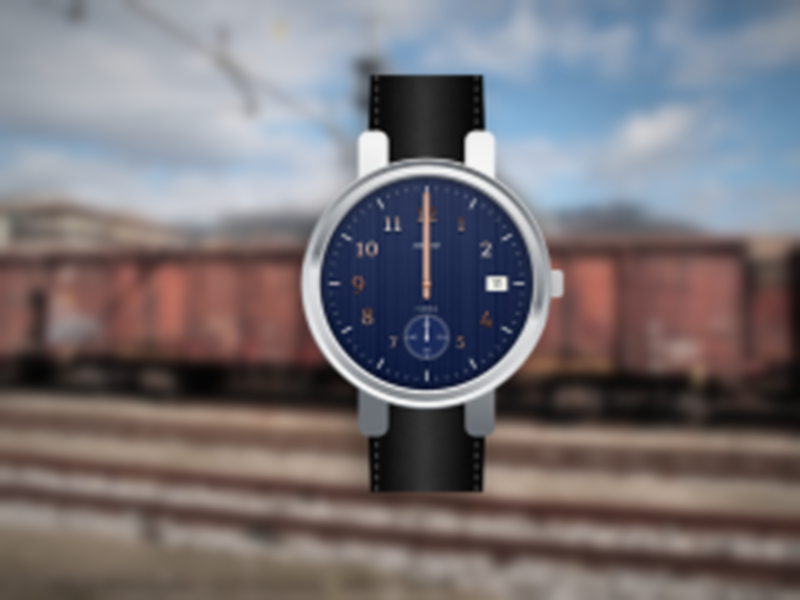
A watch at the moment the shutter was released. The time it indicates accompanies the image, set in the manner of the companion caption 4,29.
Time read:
12,00
